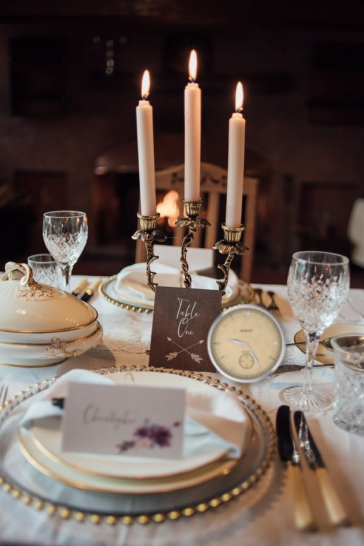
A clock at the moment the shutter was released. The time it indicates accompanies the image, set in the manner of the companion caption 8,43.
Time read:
9,25
